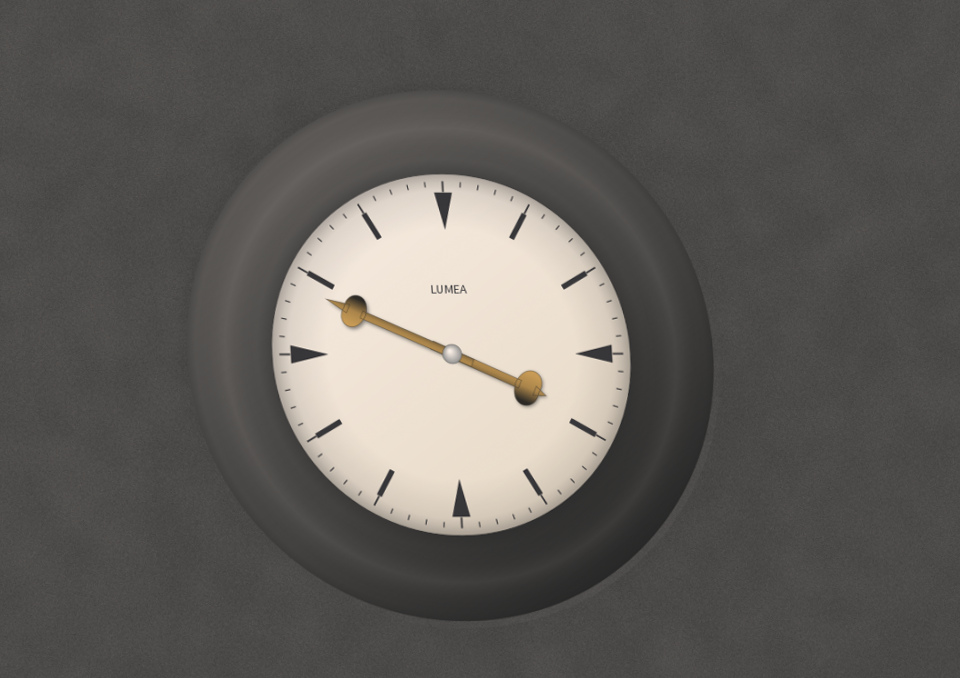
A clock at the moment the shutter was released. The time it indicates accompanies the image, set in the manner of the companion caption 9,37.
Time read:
3,49
